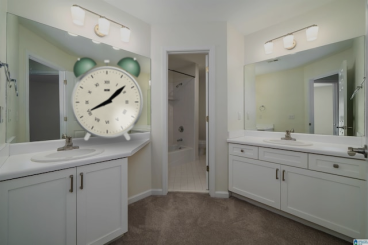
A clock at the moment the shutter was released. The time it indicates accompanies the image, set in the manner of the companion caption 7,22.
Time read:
8,08
